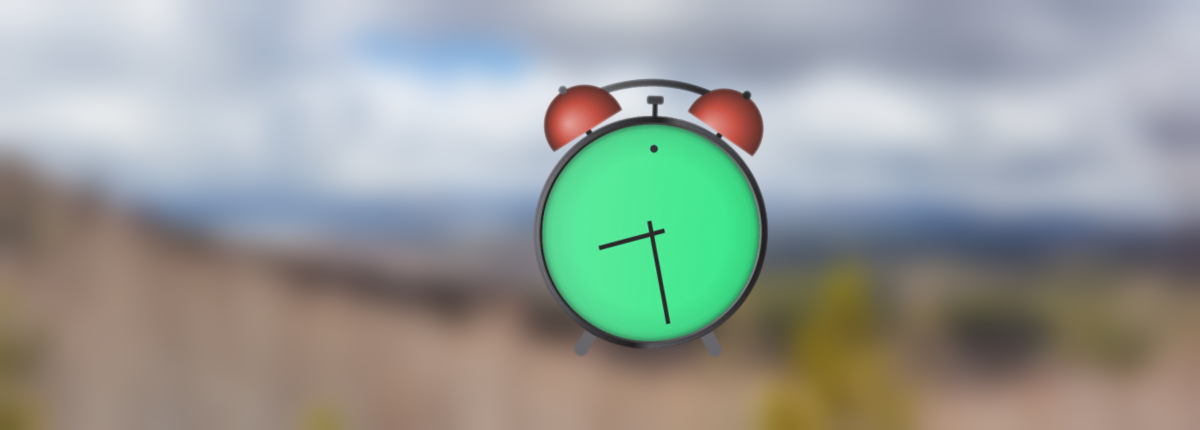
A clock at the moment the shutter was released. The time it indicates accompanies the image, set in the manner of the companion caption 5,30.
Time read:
8,28
